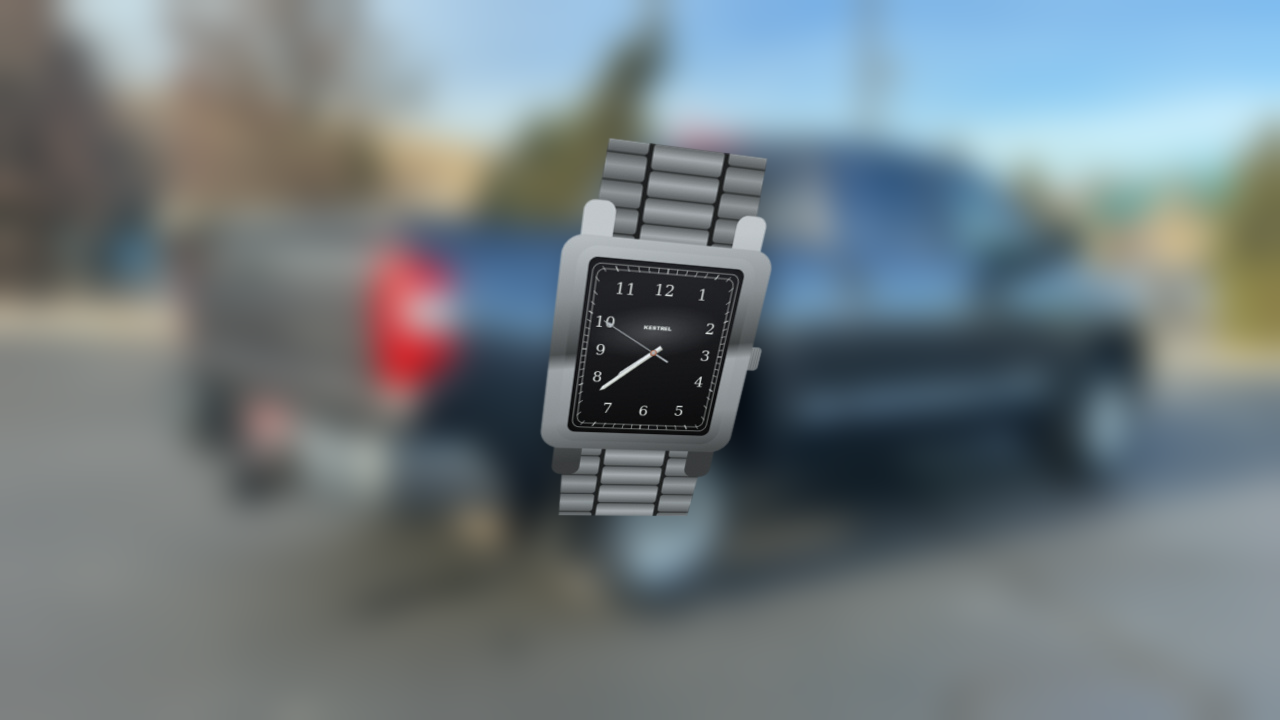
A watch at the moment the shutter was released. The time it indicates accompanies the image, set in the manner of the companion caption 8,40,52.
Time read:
7,37,50
